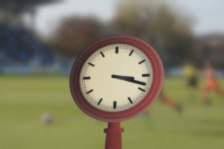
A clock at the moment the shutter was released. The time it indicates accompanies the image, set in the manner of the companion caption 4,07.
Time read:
3,18
